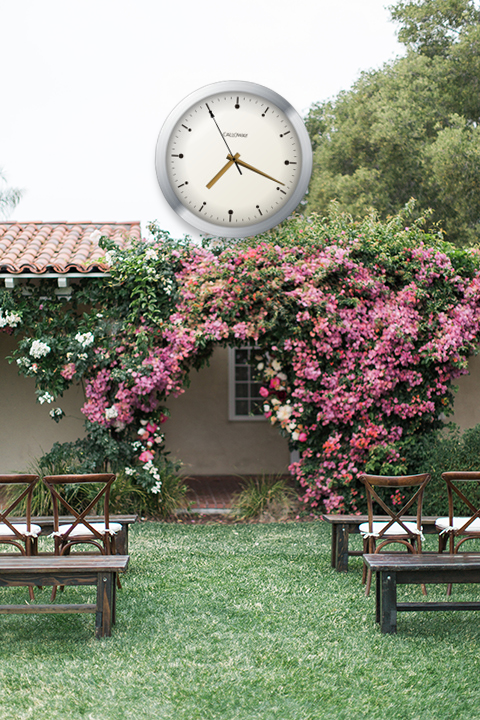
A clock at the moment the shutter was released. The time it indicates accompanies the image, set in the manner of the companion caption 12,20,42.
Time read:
7,18,55
